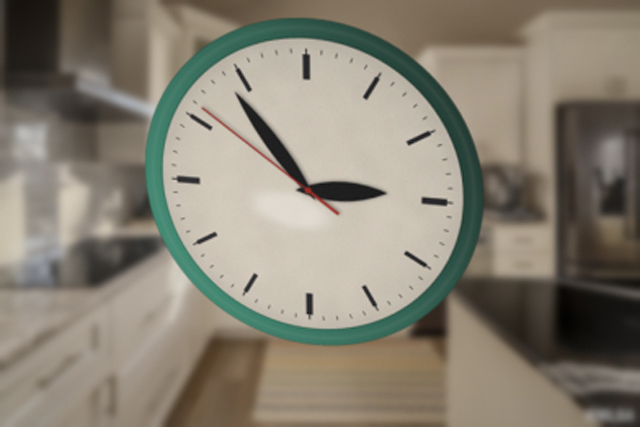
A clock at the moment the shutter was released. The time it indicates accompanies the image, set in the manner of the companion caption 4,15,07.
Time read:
2,53,51
